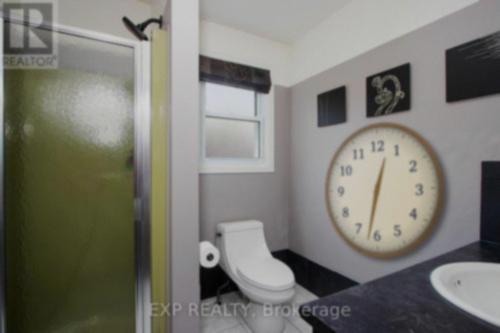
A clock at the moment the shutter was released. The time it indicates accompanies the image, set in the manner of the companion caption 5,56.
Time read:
12,32
